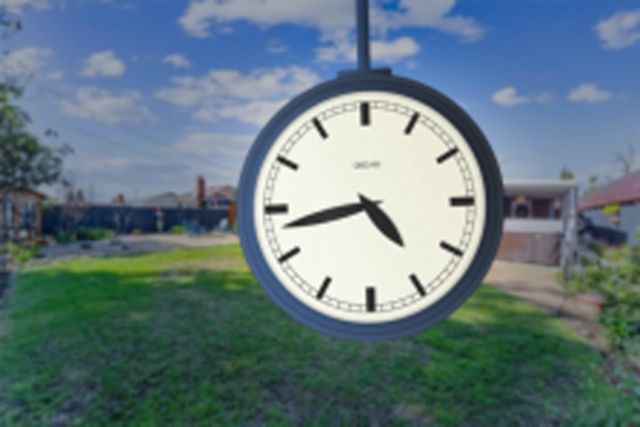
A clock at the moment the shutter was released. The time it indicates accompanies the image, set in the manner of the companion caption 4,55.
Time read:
4,43
